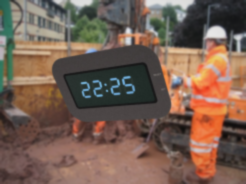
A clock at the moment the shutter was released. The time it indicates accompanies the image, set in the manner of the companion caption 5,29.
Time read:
22,25
